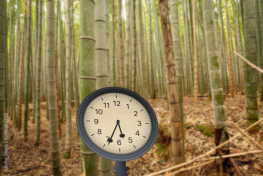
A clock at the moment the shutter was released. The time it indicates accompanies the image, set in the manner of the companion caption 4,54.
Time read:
5,34
